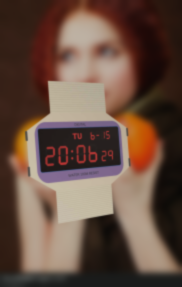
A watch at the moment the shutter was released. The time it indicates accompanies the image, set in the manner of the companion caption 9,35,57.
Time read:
20,06,29
